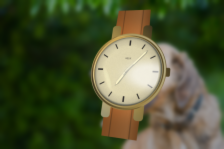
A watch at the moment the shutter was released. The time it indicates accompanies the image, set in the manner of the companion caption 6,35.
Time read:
7,07
